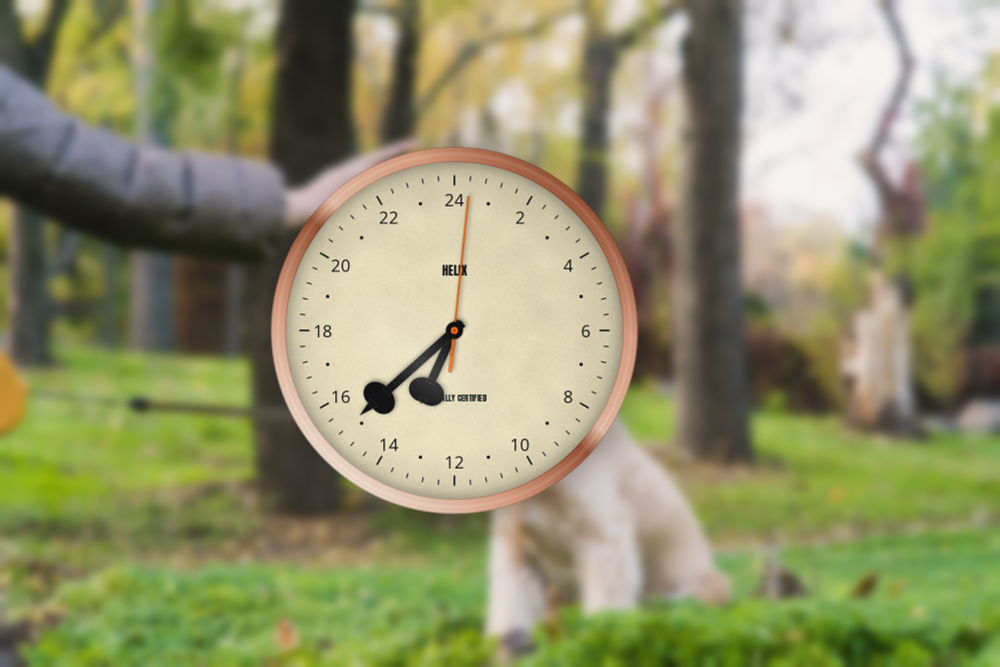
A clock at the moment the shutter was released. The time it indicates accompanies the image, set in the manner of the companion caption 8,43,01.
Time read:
13,38,01
